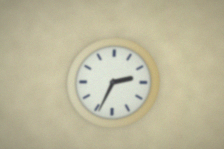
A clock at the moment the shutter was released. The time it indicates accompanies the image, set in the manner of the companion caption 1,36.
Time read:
2,34
